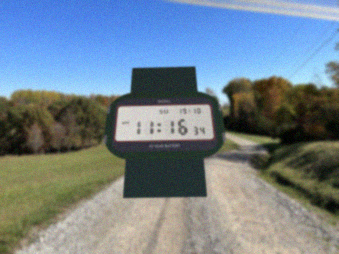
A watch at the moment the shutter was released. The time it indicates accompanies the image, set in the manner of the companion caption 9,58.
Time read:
11,16
